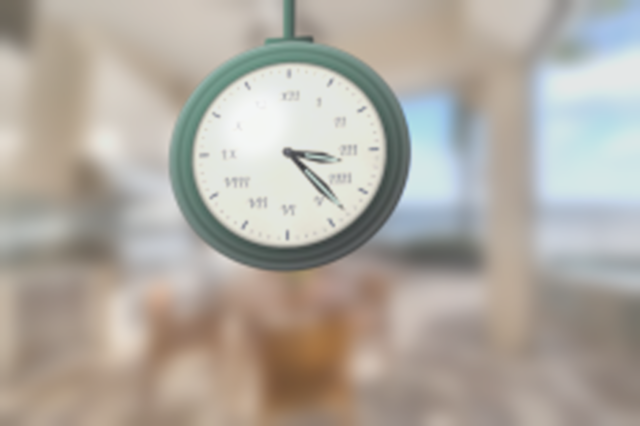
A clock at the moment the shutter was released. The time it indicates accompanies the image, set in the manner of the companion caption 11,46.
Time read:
3,23
